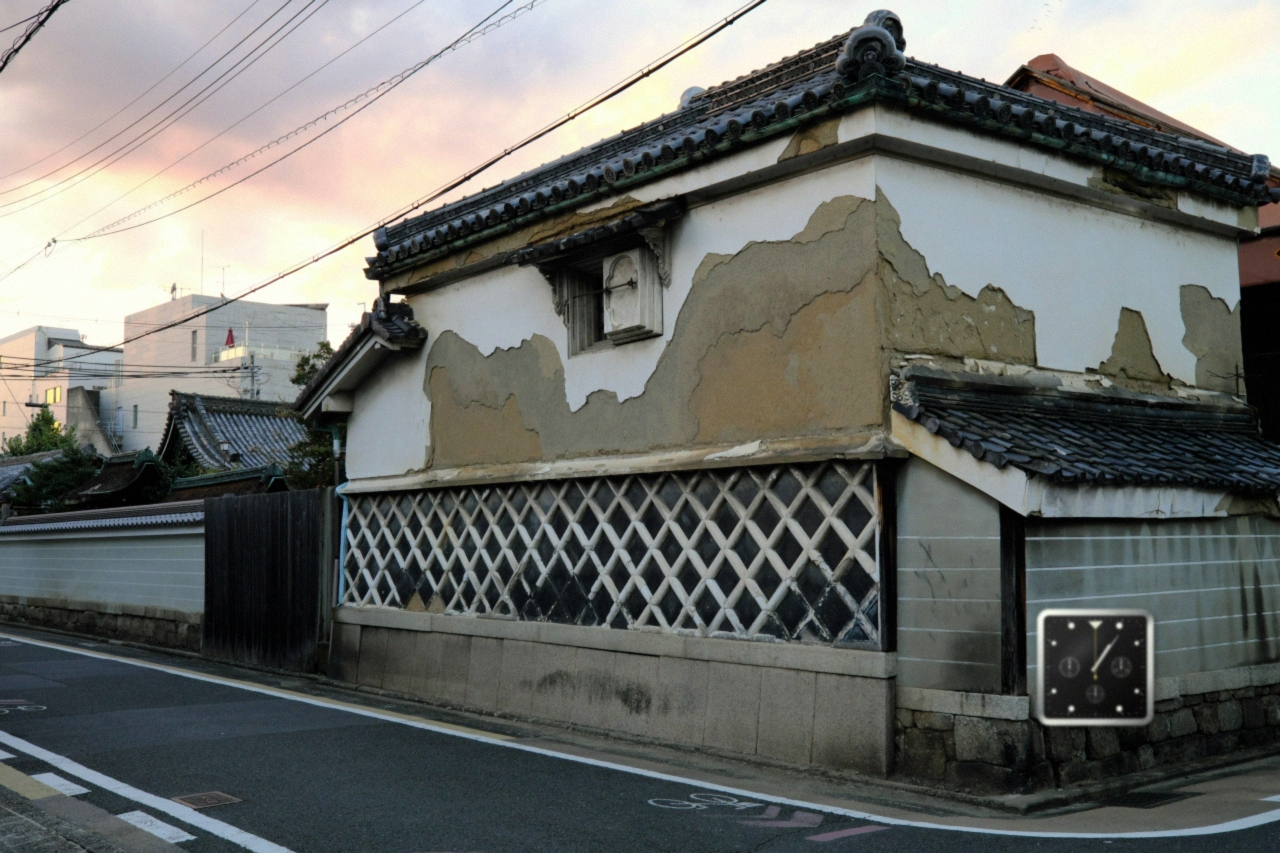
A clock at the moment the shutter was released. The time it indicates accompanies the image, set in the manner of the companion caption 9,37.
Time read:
1,06
